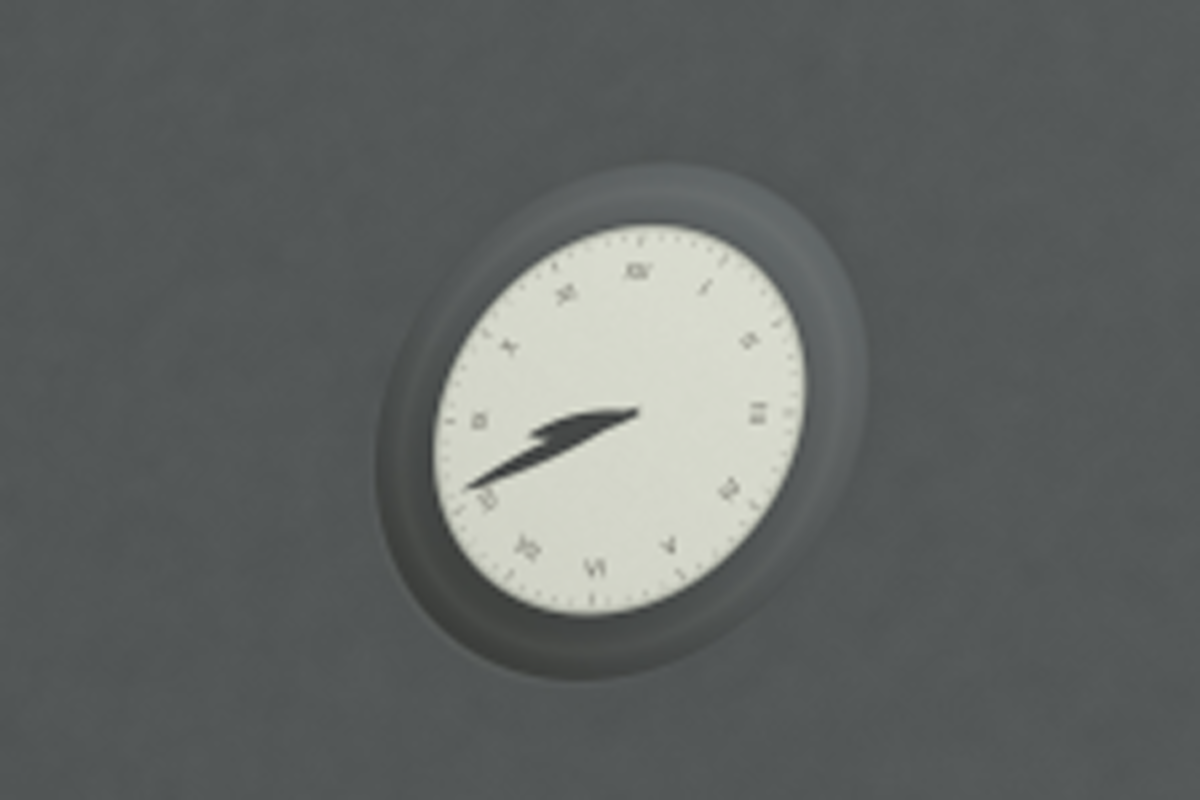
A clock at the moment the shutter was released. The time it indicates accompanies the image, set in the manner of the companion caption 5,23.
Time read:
8,41
